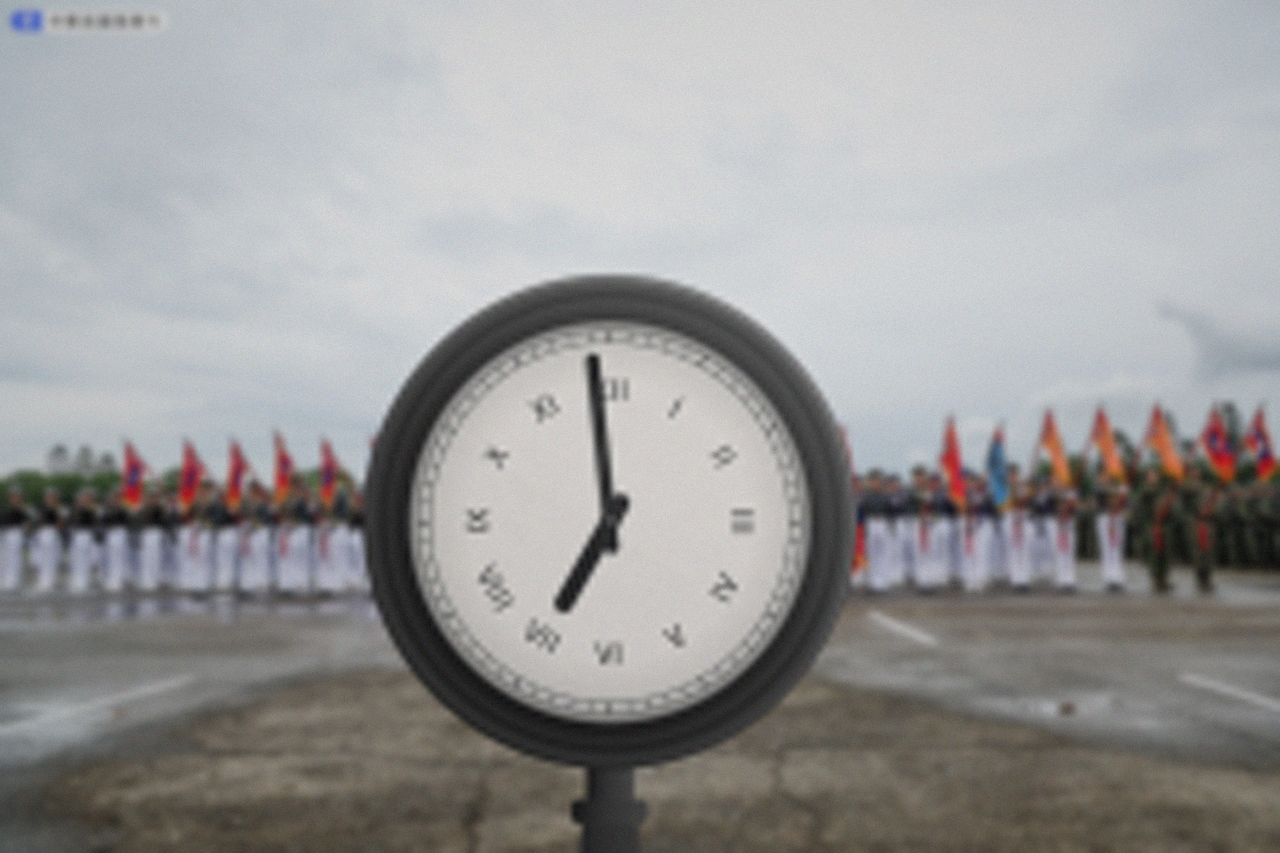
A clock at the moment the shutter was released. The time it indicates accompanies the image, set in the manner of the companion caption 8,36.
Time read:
6,59
